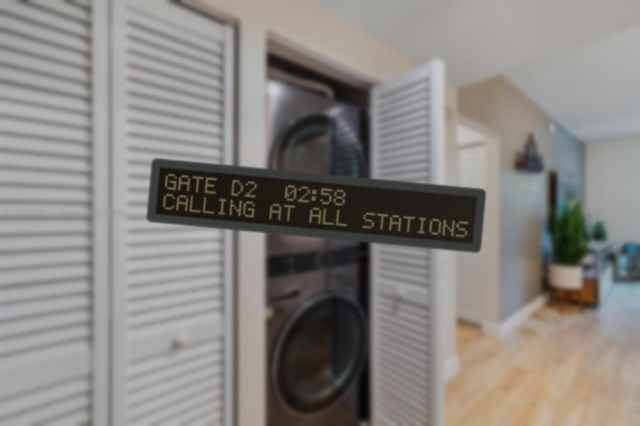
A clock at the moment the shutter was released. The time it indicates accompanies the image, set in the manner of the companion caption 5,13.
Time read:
2,58
